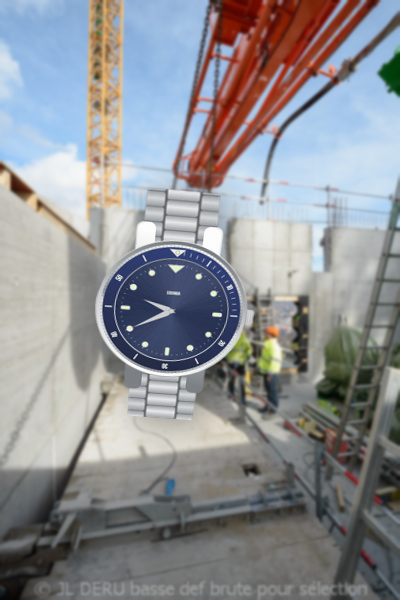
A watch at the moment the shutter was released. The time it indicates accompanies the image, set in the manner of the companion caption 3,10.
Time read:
9,40
